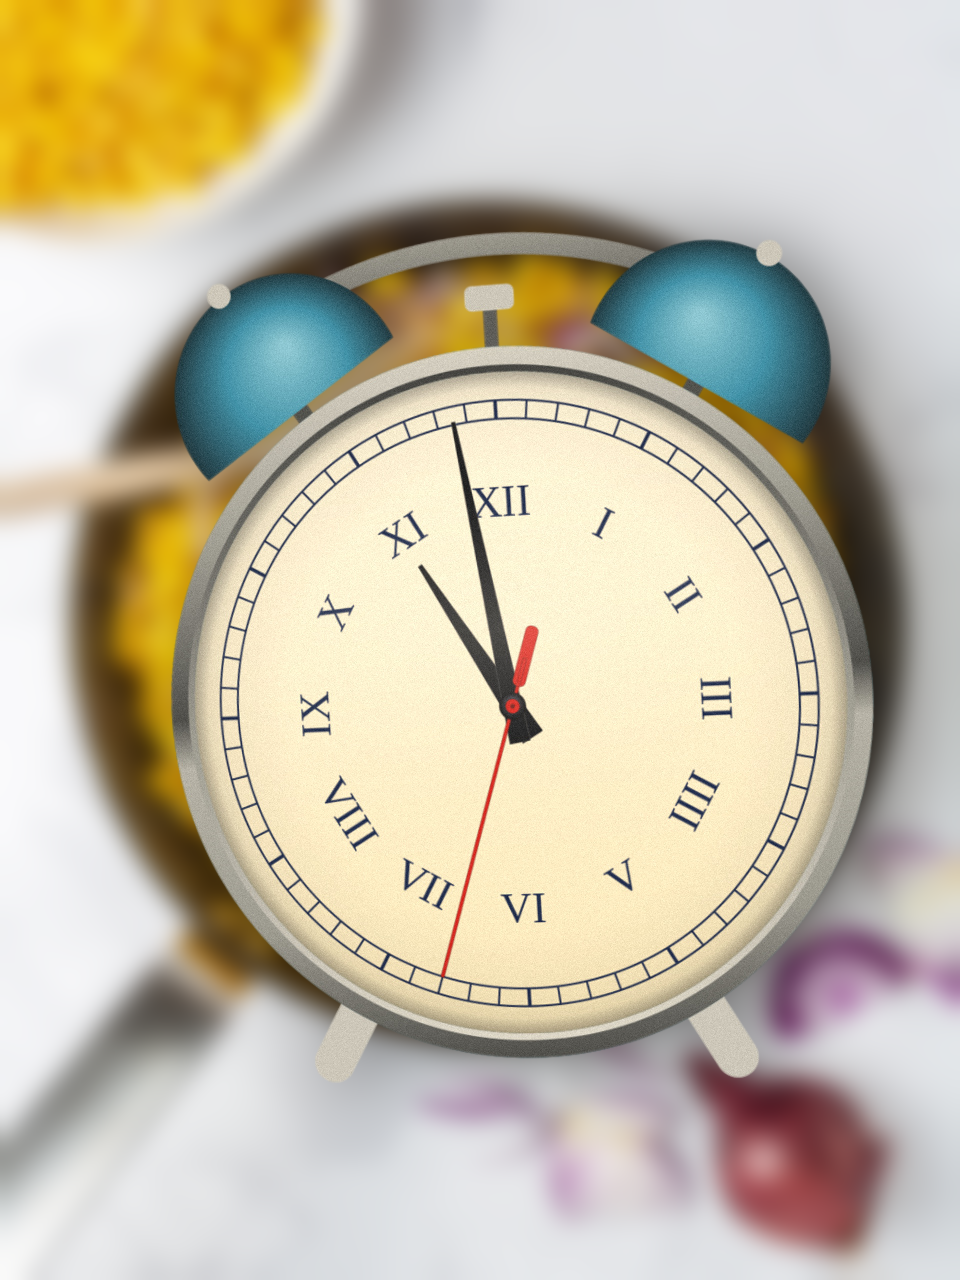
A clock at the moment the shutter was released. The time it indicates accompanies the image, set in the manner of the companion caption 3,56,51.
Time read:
10,58,33
